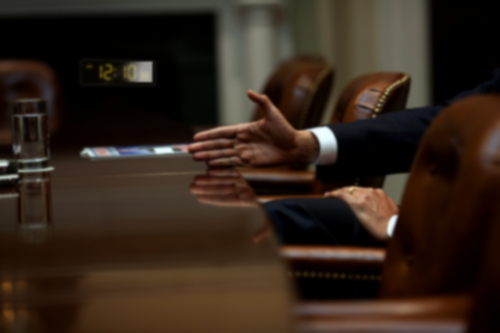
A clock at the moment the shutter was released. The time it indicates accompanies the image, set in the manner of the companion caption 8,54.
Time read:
12,10
